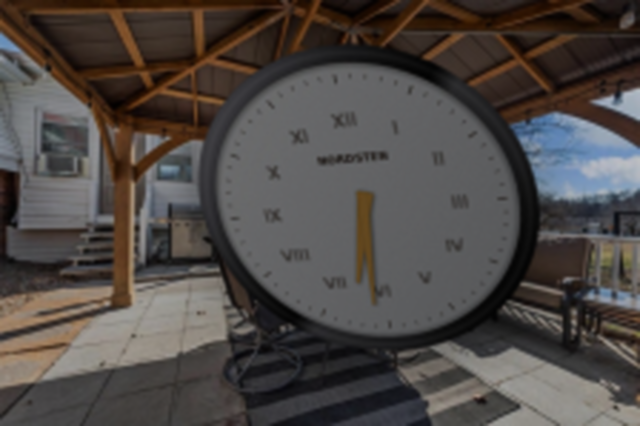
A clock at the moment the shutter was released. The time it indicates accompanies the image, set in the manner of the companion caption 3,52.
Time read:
6,31
